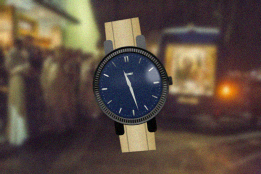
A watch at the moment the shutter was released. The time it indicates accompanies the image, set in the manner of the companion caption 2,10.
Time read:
11,28
